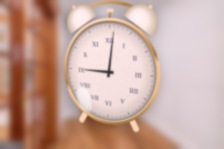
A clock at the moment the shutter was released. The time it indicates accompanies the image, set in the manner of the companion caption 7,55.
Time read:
9,01
